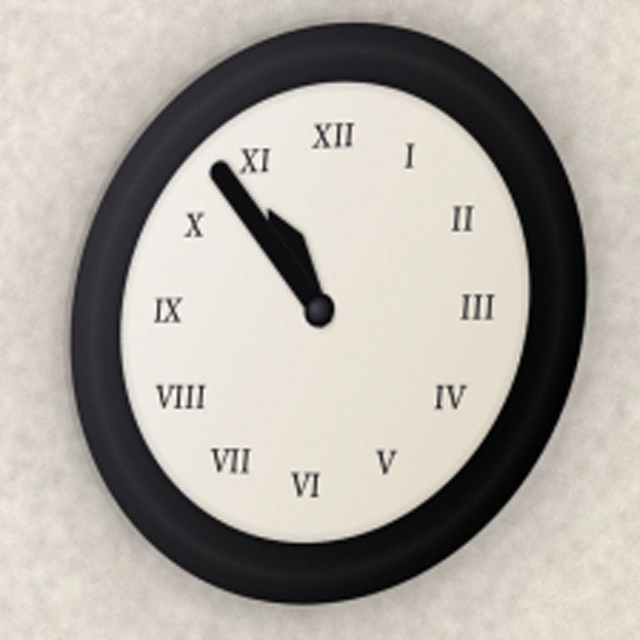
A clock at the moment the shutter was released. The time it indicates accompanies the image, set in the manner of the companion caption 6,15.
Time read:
10,53
